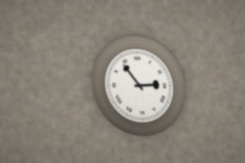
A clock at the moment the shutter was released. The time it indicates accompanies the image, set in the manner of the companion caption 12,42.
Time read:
2,54
